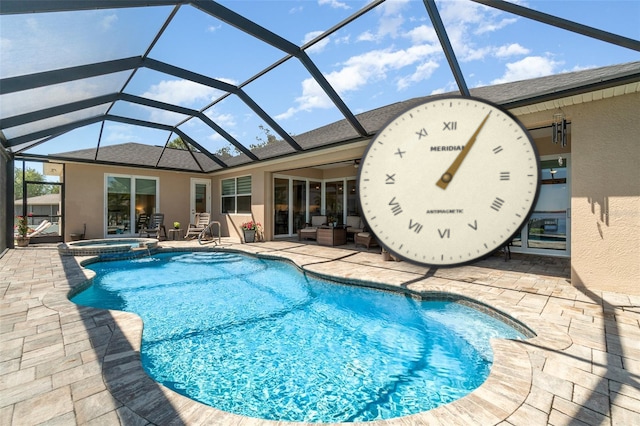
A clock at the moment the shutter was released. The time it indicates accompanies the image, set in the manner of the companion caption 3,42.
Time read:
1,05
